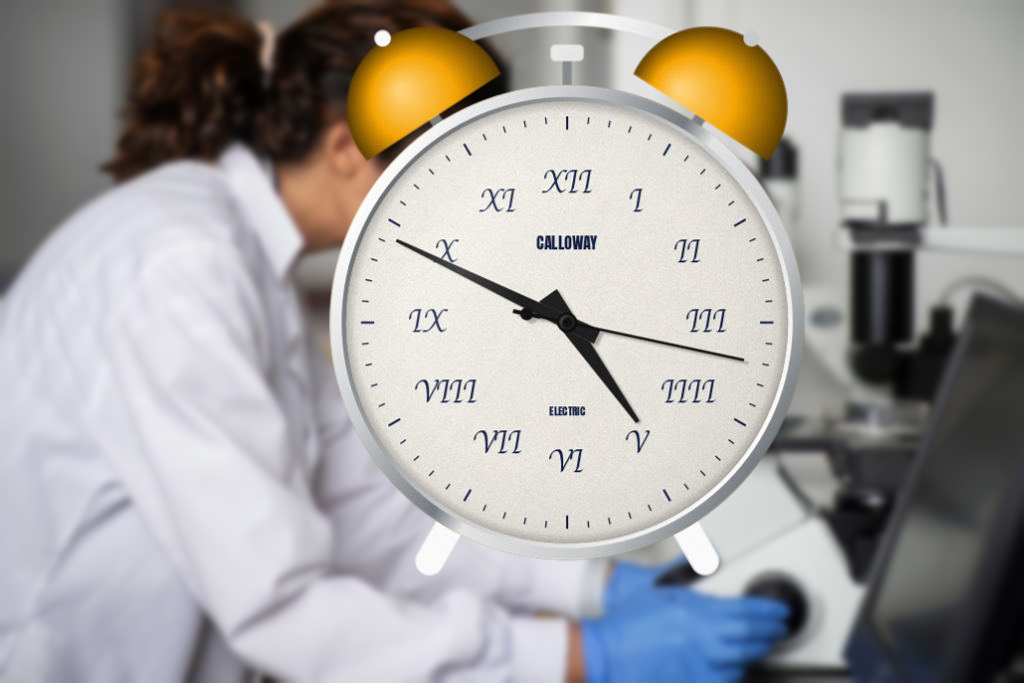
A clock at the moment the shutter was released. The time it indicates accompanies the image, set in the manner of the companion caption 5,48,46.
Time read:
4,49,17
